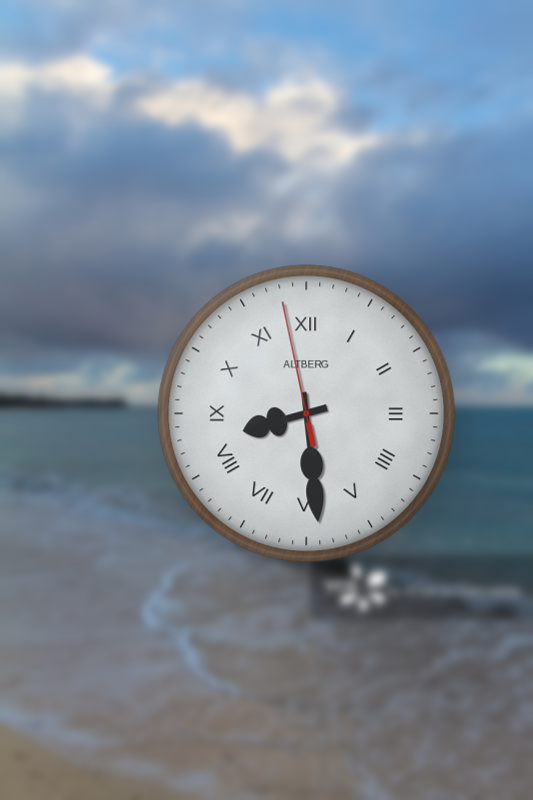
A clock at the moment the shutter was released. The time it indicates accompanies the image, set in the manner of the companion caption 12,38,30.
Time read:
8,28,58
